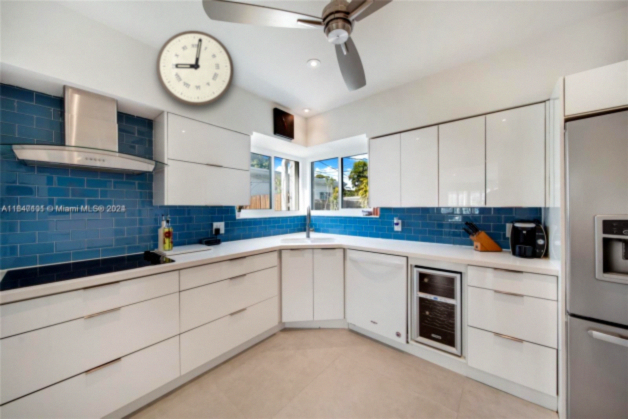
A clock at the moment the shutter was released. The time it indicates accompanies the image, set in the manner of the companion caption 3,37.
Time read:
9,02
